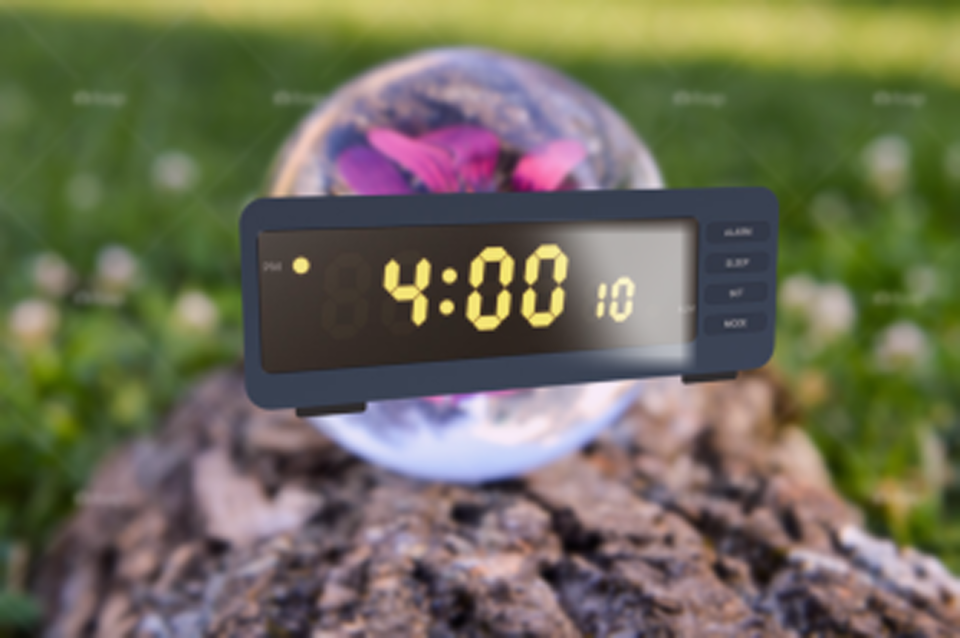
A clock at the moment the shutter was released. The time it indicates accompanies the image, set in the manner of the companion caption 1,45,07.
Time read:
4,00,10
